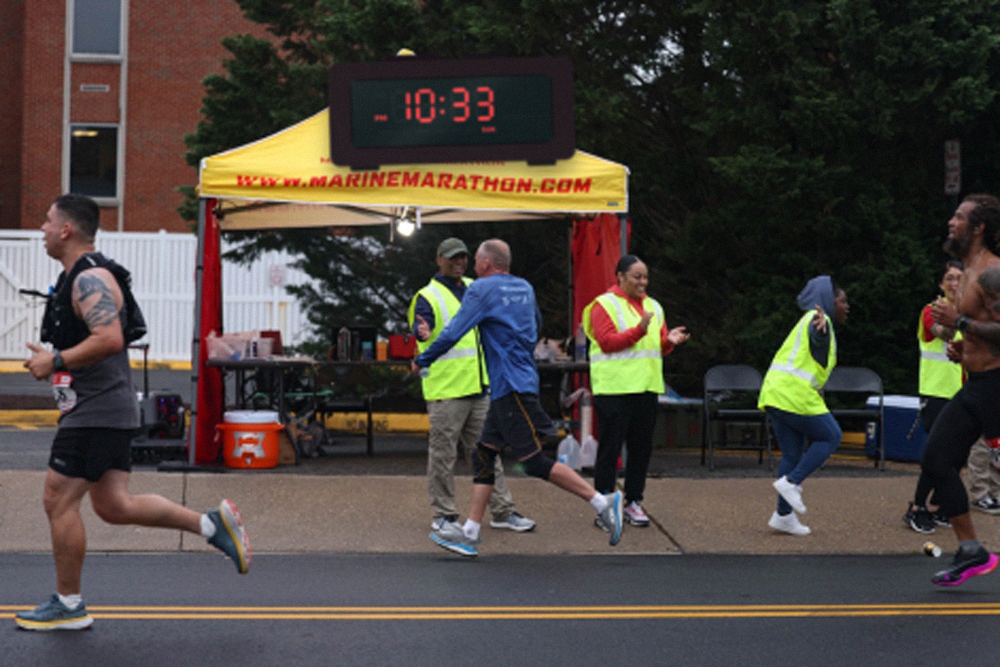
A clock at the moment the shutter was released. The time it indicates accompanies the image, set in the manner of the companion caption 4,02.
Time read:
10,33
